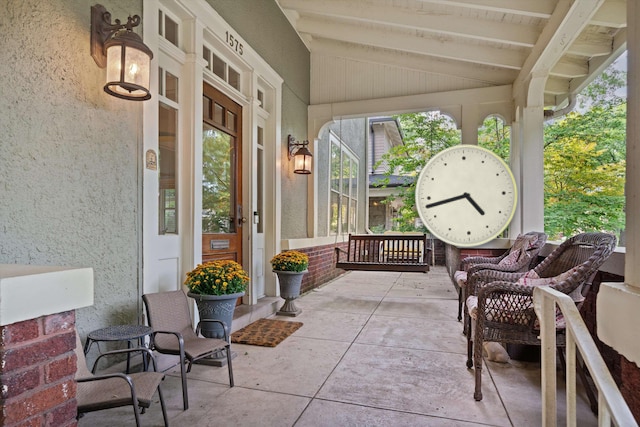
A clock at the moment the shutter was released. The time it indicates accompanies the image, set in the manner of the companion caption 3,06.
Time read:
4,43
